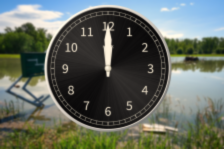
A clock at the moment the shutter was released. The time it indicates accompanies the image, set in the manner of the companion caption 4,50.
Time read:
12,00
